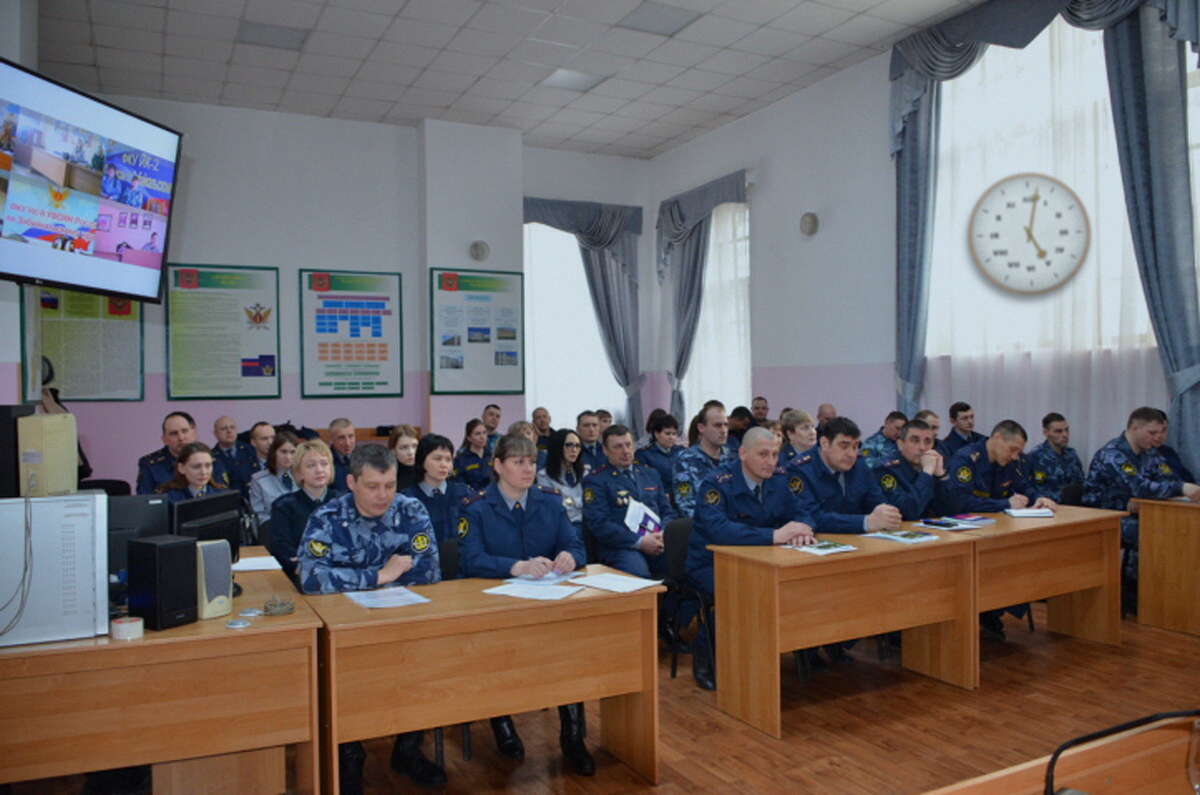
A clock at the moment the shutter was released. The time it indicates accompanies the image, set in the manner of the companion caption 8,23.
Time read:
5,02
